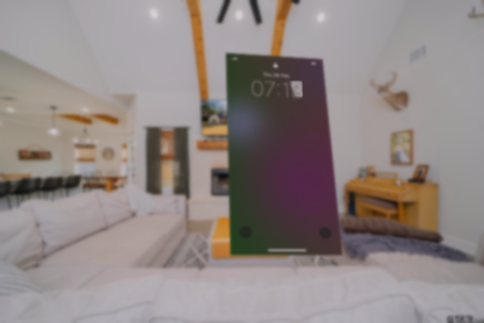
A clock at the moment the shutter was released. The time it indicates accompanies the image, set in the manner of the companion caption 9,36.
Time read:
7,13
